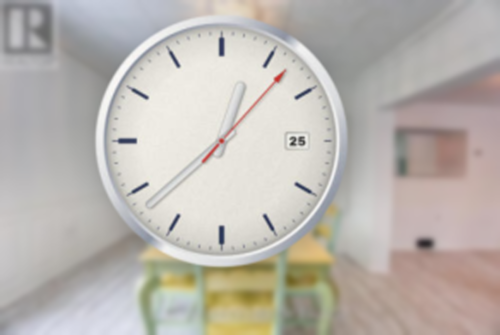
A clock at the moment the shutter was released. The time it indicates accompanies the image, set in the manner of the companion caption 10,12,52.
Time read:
12,38,07
